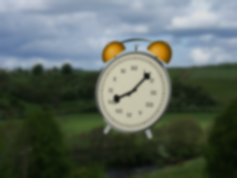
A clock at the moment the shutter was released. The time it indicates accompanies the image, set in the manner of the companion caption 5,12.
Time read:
8,07
